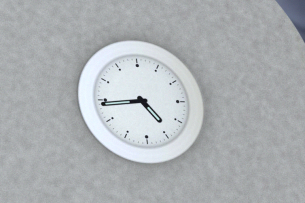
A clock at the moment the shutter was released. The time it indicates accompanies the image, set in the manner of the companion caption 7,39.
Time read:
4,44
